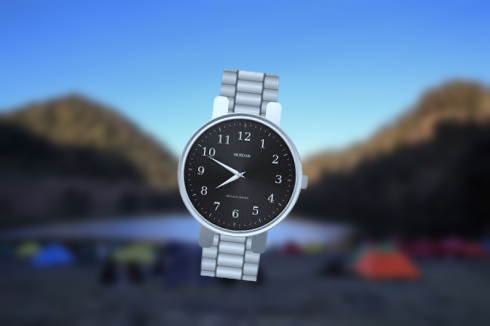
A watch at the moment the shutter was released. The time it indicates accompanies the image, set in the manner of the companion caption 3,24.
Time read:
7,49
